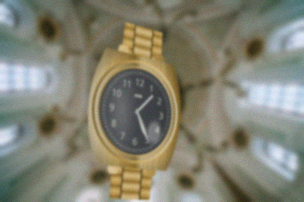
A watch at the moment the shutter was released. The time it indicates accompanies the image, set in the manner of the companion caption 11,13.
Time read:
1,25
